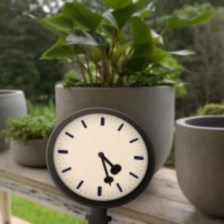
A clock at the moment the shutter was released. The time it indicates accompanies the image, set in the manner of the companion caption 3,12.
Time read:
4,27
